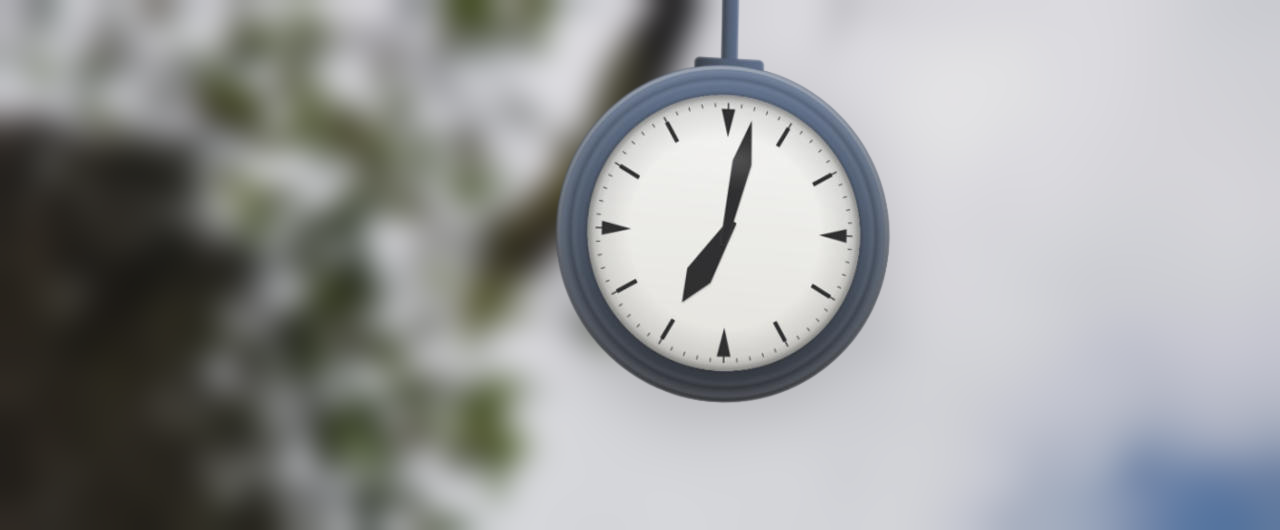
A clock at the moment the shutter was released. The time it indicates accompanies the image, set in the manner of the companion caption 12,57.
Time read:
7,02
